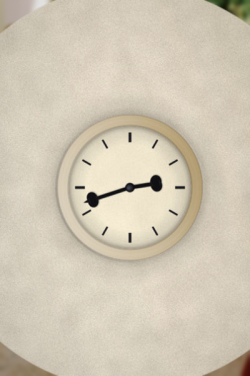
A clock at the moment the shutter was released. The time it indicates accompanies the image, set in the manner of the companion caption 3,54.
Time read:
2,42
